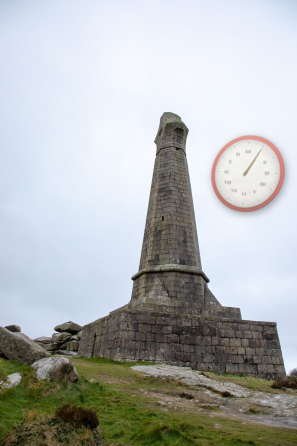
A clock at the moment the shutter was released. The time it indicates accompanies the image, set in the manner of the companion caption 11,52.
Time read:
1,05
